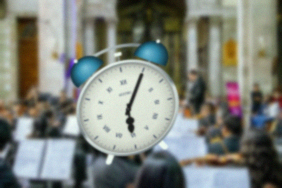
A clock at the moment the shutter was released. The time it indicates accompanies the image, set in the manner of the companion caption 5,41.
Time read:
6,05
